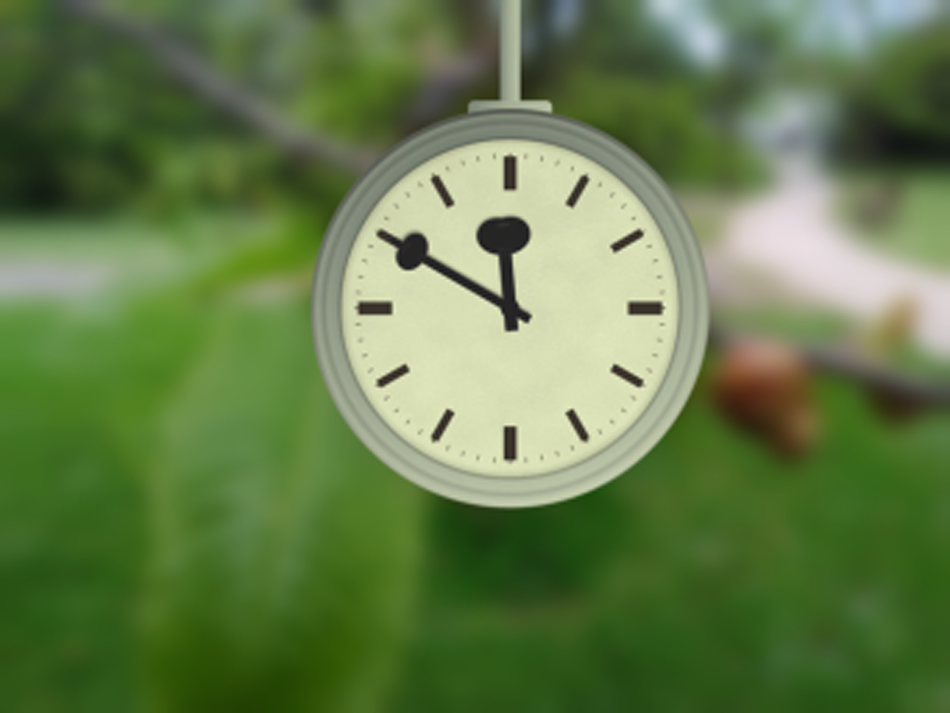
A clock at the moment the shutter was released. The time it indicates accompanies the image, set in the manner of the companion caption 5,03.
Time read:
11,50
